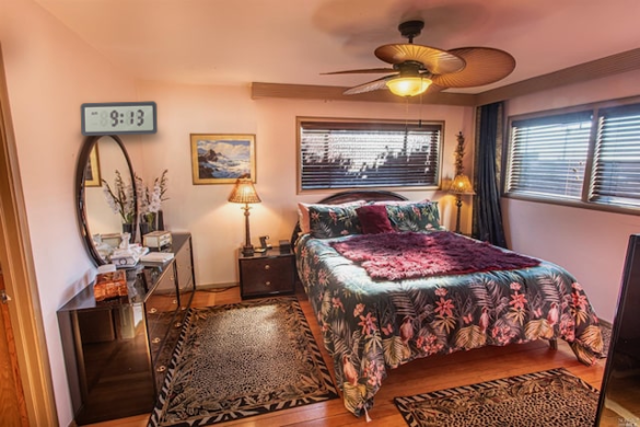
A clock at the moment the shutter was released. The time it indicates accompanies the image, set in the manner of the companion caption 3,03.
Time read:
9,13
